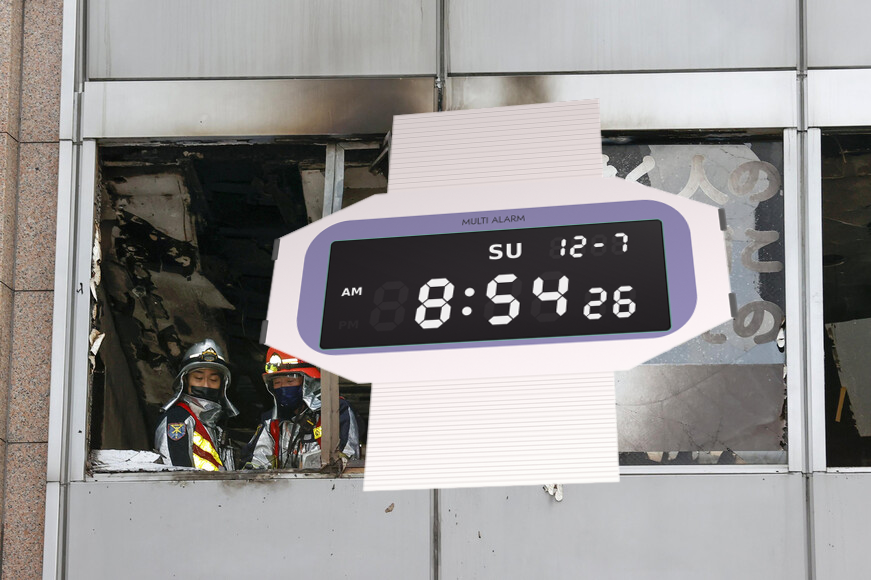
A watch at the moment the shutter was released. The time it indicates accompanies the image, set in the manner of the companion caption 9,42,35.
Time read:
8,54,26
